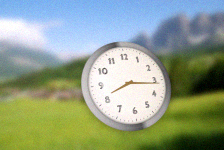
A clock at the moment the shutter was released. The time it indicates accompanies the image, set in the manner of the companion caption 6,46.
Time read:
8,16
